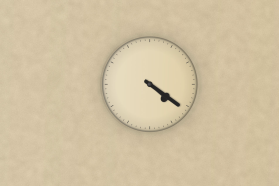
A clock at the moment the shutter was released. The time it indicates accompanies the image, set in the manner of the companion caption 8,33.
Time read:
4,21
